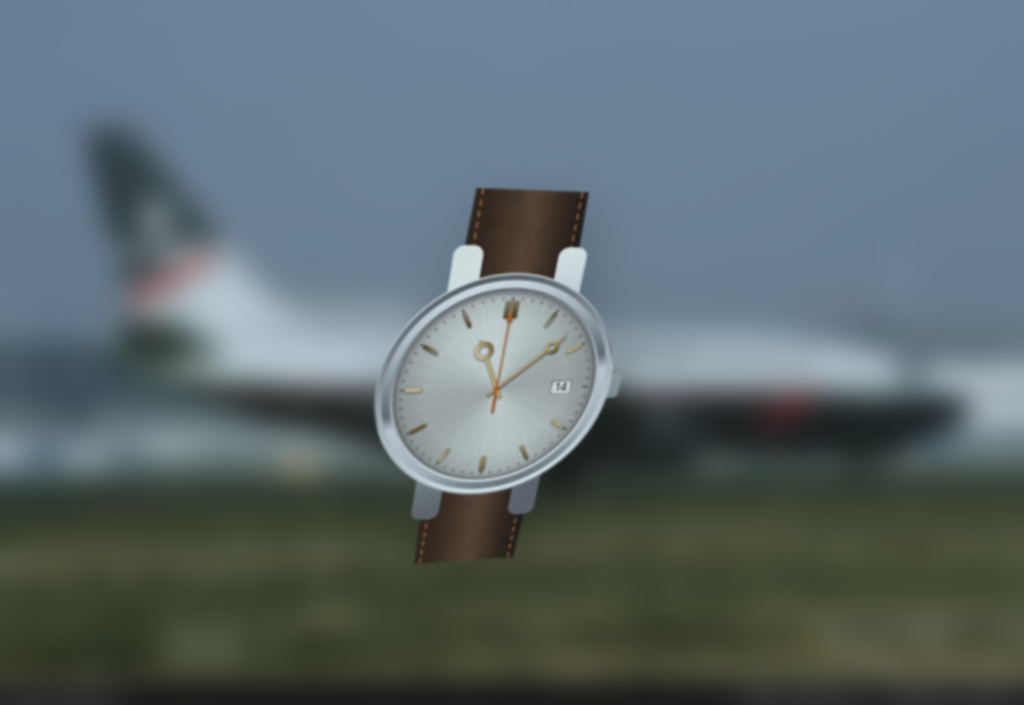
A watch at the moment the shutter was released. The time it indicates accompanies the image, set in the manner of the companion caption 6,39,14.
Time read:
11,08,00
